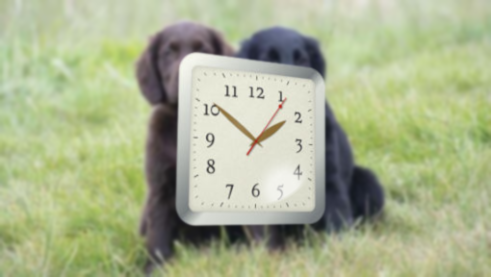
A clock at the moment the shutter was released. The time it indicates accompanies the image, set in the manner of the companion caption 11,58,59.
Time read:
1,51,06
